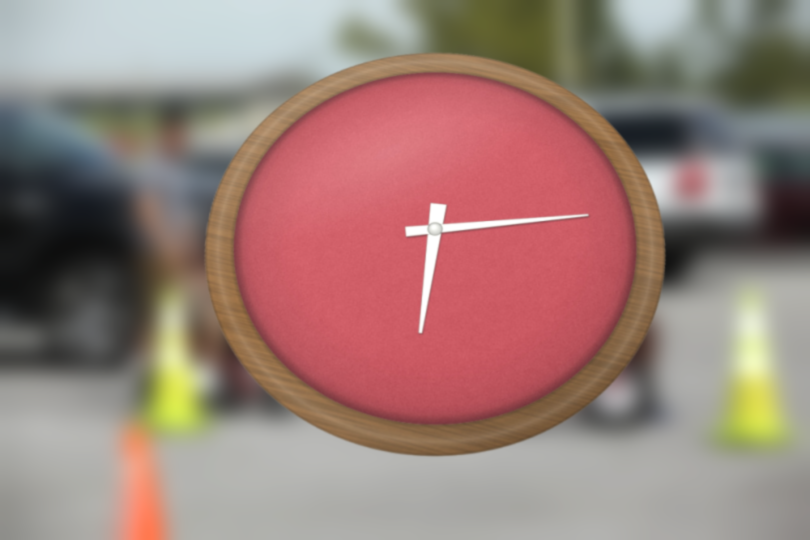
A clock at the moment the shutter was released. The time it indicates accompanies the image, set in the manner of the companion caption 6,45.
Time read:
6,14
